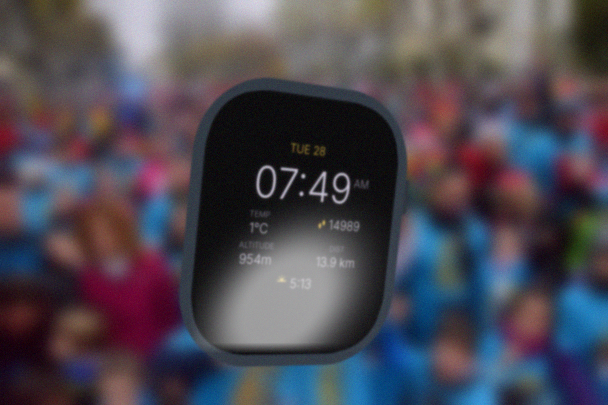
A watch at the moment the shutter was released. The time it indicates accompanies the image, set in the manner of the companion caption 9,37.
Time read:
7,49
